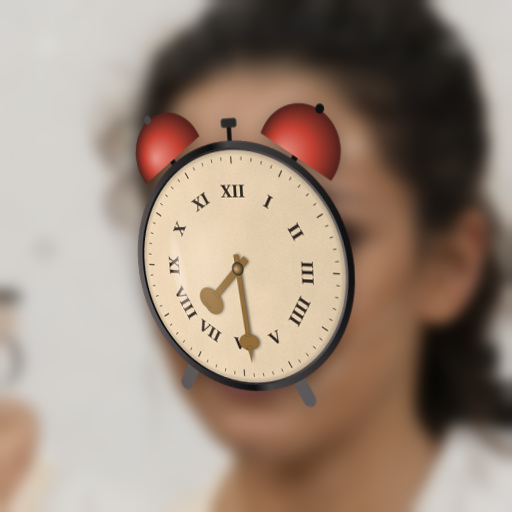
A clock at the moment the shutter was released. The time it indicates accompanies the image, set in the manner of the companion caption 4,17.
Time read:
7,29
